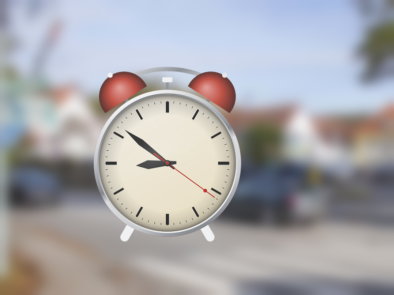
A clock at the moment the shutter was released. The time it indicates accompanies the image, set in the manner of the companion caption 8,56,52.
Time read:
8,51,21
